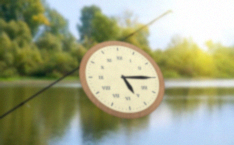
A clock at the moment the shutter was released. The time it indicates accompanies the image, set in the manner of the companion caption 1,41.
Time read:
5,15
